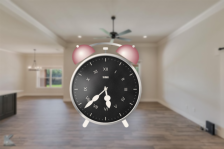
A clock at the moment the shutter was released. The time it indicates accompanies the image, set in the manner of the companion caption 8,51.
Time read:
5,38
